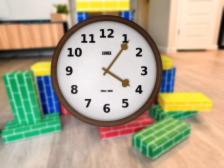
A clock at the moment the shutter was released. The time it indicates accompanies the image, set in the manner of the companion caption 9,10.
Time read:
4,06
